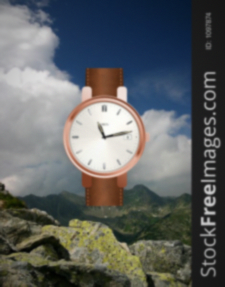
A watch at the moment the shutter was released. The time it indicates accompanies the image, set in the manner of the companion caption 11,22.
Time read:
11,13
